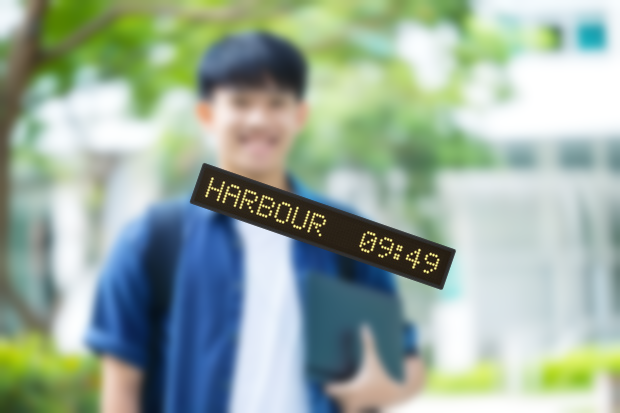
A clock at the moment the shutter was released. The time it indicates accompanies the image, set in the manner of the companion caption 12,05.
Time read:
9,49
